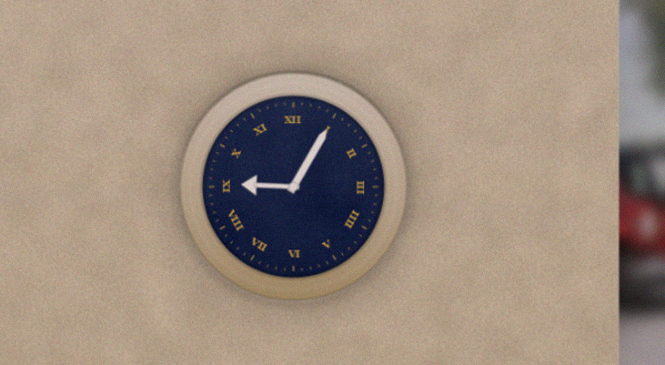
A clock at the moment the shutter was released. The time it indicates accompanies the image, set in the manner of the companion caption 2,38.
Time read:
9,05
